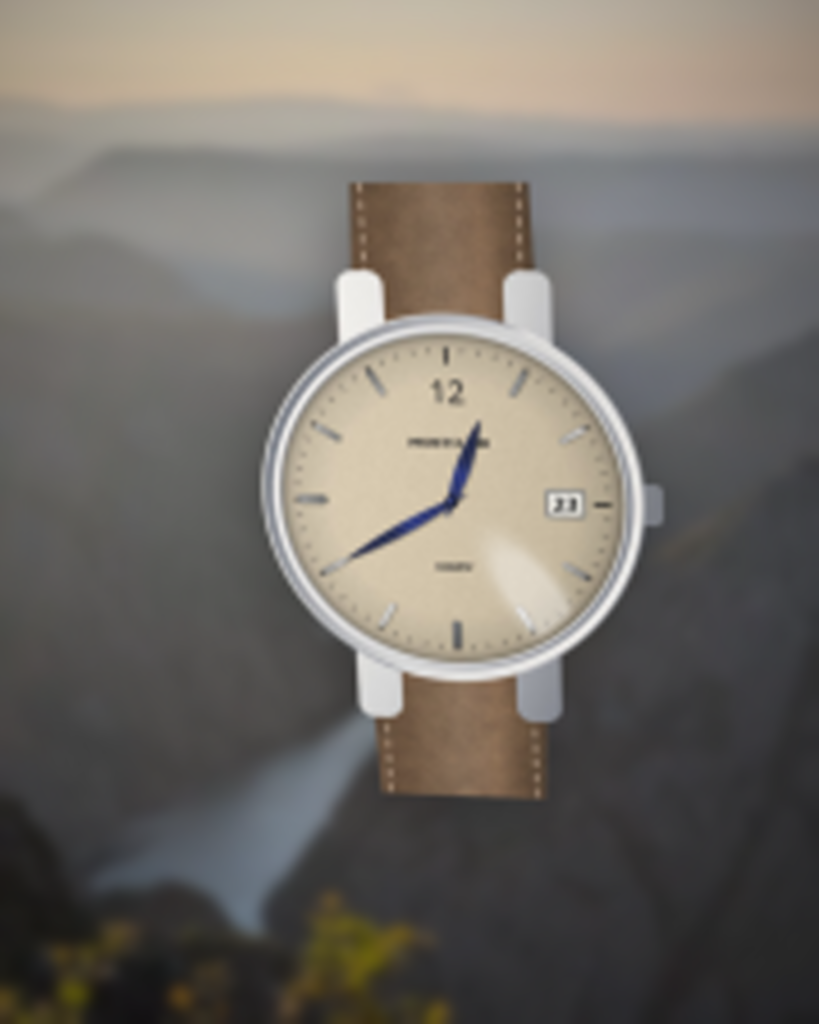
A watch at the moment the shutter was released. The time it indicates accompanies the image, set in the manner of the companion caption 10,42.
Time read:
12,40
